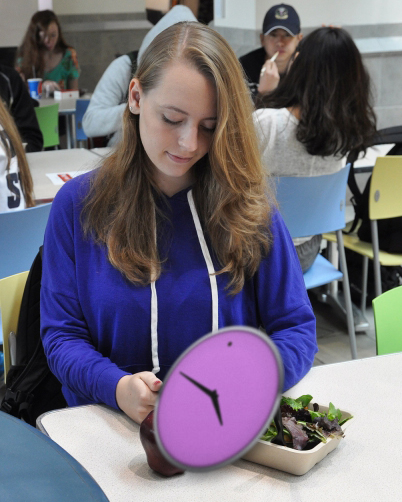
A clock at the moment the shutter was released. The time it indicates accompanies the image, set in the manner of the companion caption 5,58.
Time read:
4,49
